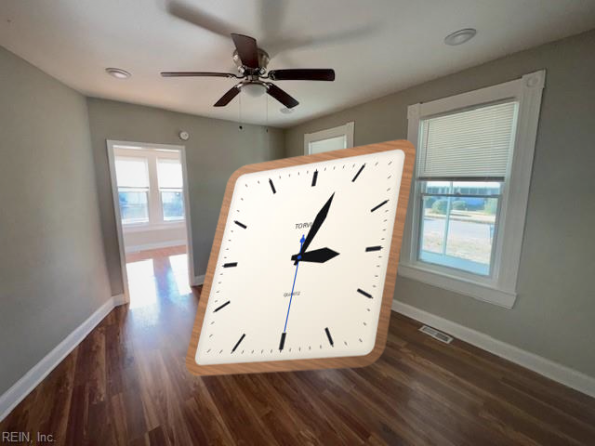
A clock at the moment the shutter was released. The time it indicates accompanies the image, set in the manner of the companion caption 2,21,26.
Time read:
3,03,30
